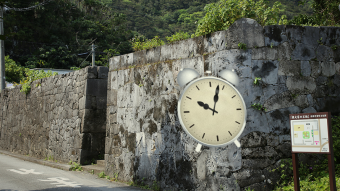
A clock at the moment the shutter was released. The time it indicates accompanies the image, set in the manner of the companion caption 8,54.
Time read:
10,03
